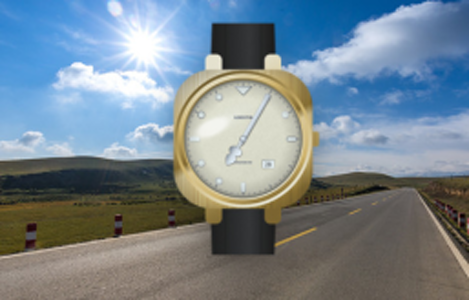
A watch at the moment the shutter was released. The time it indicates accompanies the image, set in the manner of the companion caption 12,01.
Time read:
7,05
